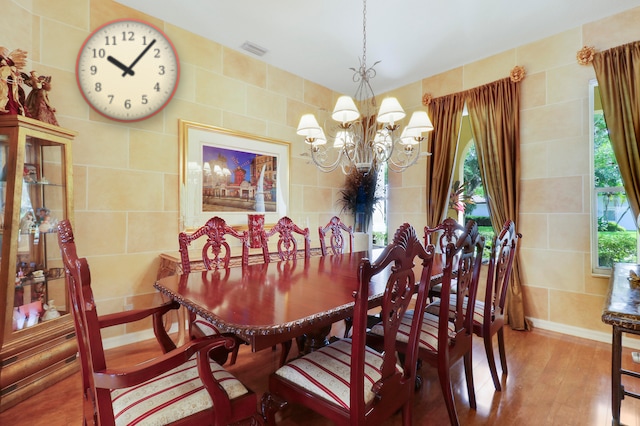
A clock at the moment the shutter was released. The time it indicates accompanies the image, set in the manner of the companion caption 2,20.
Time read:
10,07
